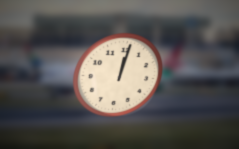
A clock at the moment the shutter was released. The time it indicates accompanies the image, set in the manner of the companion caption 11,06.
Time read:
12,01
